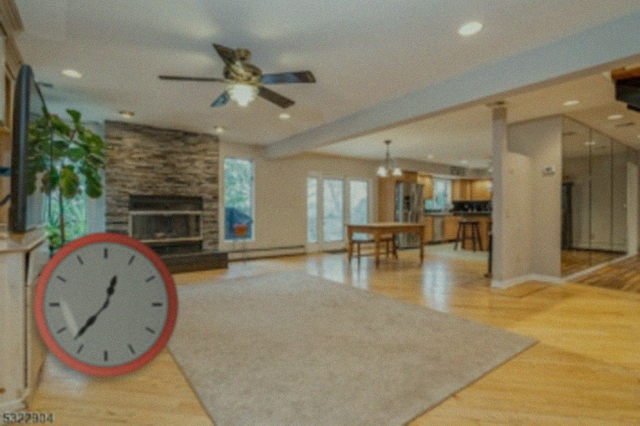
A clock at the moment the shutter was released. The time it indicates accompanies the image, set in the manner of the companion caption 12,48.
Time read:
12,37
